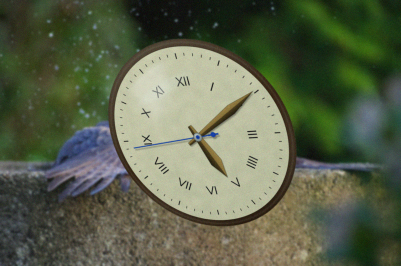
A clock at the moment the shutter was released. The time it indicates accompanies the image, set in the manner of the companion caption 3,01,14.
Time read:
5,09,44
